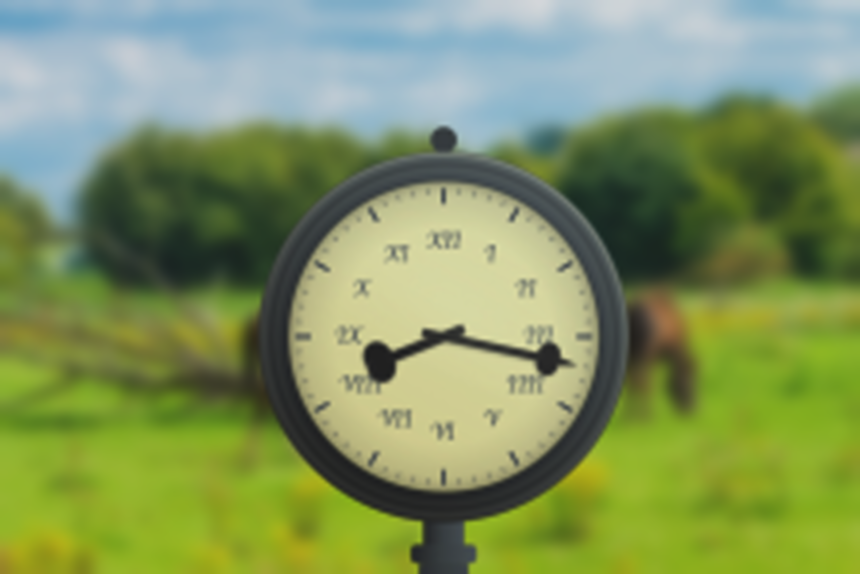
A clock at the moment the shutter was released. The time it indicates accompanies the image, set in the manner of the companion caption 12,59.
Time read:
8,17
